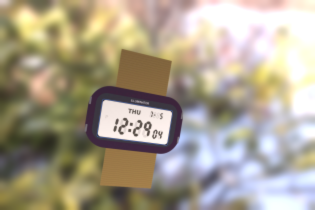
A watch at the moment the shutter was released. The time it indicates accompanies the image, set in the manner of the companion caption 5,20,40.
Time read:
12,29,04
